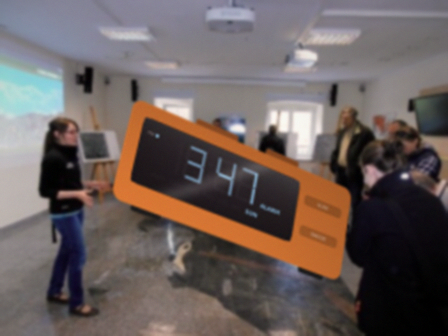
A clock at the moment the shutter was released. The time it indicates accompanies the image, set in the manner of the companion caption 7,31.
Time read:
3,47
